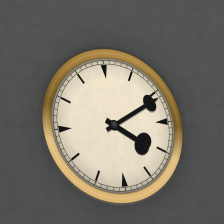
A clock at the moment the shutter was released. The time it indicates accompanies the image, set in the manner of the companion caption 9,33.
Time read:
4,11
